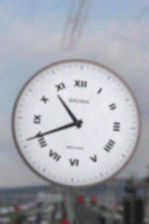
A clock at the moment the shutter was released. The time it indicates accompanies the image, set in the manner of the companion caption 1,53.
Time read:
10,41
